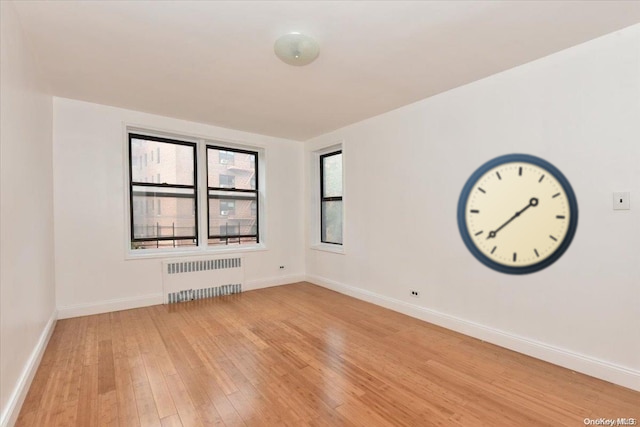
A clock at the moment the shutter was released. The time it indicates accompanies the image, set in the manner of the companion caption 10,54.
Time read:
1,38
